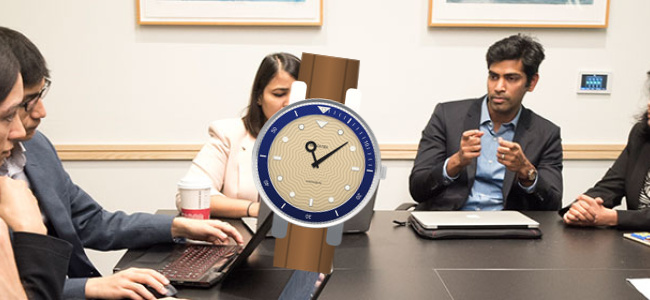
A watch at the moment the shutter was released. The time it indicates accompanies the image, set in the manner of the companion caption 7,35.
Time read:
11,08
